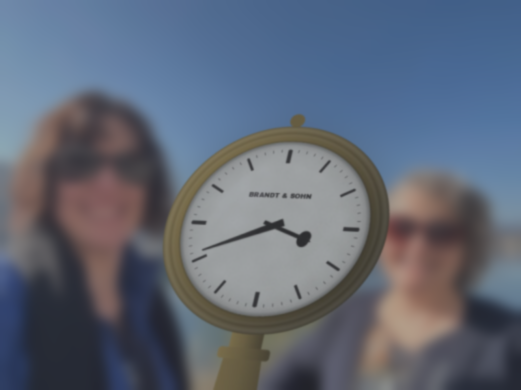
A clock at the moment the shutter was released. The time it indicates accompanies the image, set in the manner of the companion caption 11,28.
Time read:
3,41
